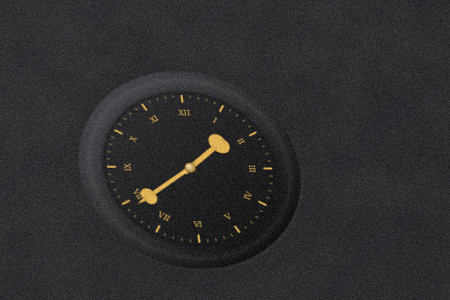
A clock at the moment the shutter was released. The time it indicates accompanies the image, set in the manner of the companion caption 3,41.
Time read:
1,39
